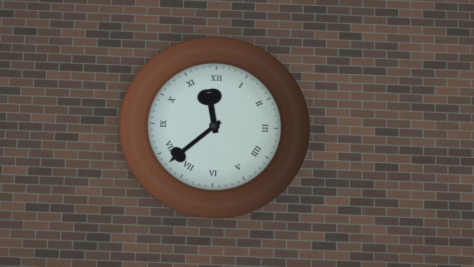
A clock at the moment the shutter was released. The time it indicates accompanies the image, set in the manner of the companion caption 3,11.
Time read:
11,38
